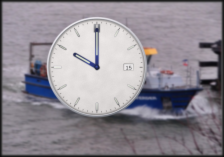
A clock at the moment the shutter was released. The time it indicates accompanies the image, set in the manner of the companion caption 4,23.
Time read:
10,00
